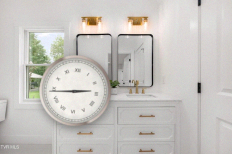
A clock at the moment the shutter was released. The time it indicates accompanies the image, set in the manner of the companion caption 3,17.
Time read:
2,44
